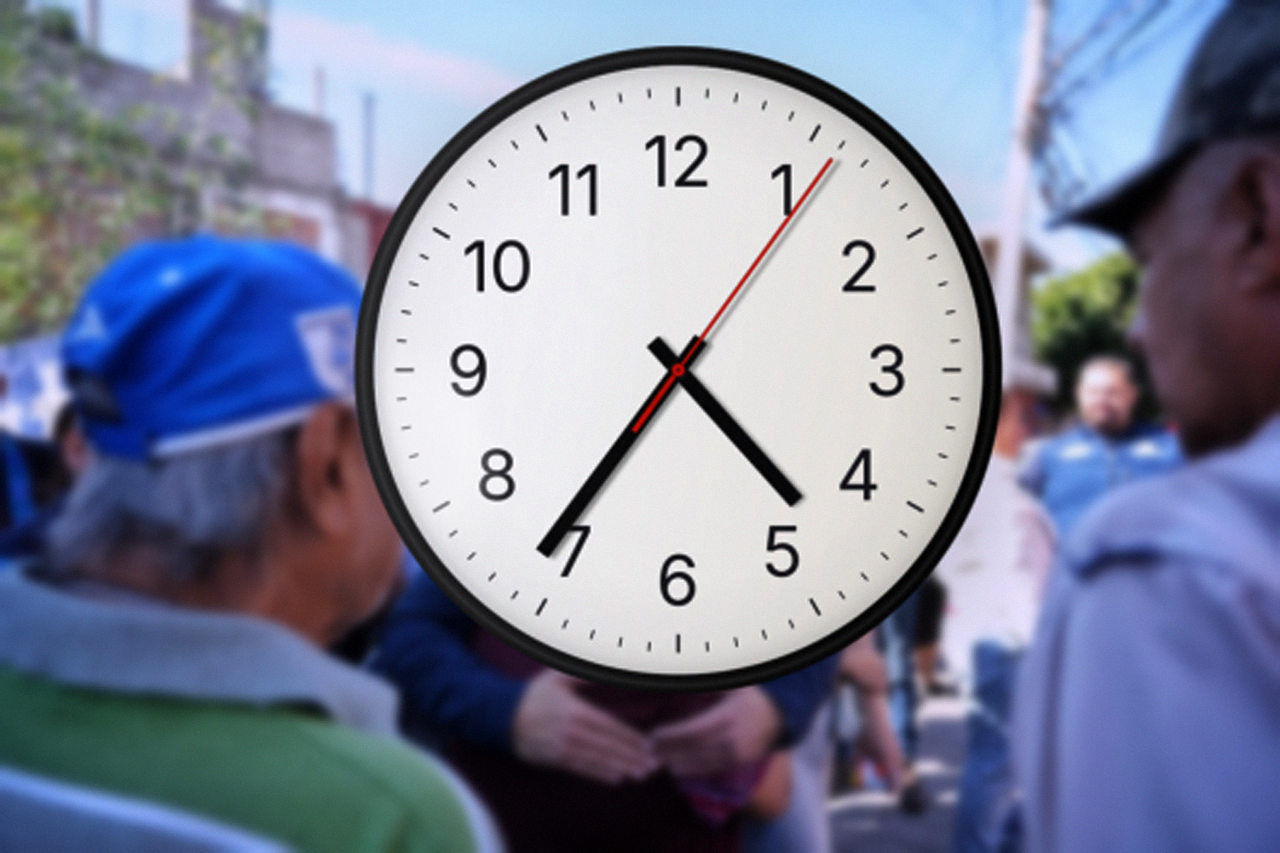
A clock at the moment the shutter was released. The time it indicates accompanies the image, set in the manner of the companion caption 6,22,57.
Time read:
4,36,06
